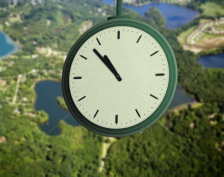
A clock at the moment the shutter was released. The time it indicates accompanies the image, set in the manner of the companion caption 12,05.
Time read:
10,53
